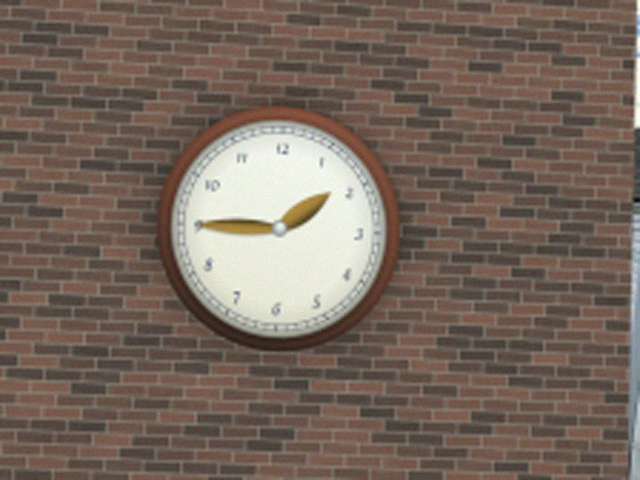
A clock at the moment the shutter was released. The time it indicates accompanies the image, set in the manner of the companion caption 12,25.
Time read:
1,45
